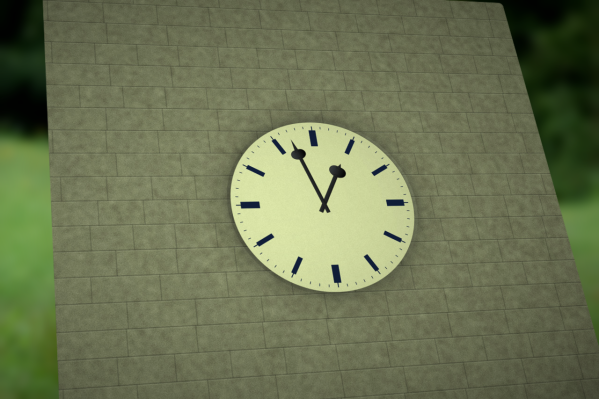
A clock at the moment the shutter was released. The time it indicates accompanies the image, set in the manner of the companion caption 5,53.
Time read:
12,57
